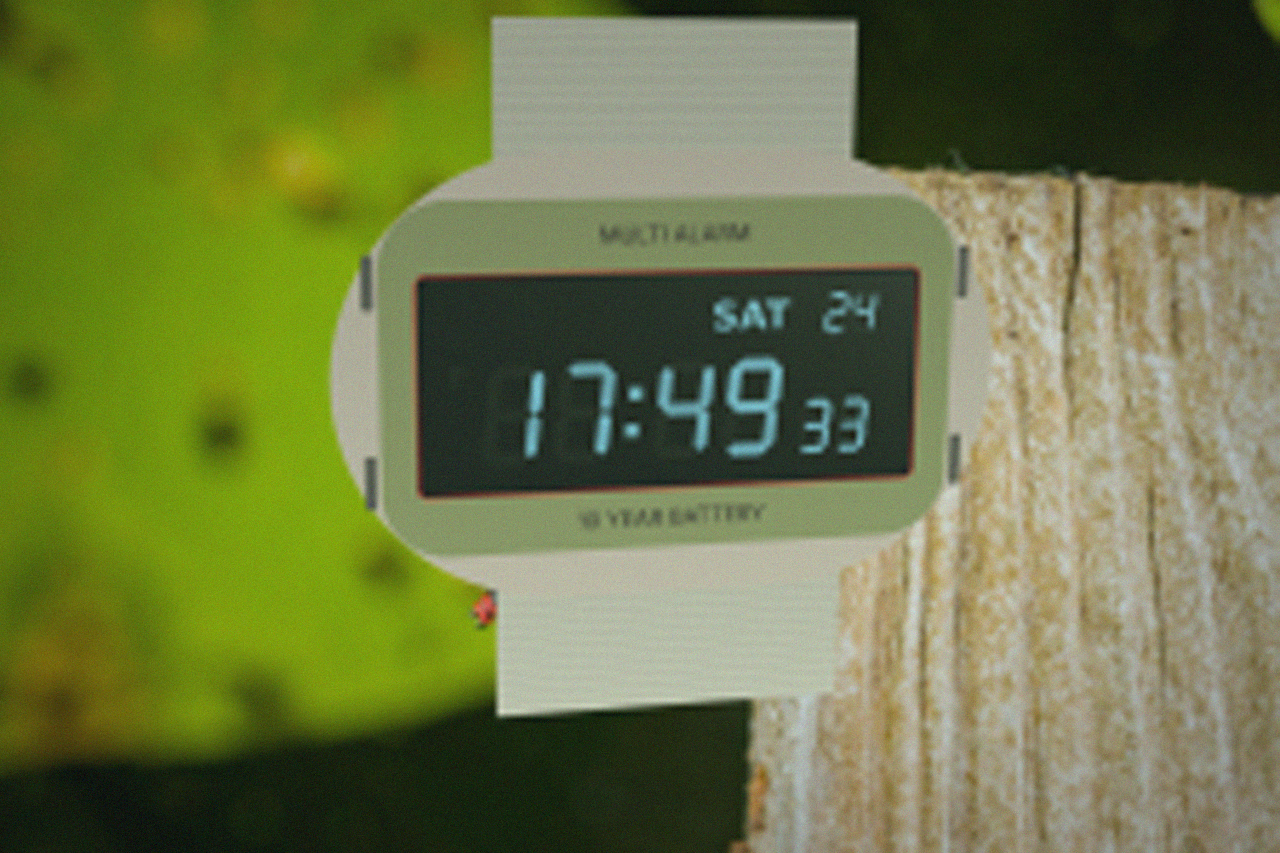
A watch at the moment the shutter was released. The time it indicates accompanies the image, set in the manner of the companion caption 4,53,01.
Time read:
17,49,33
